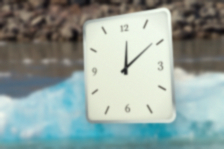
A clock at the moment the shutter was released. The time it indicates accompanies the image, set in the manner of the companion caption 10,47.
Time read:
12,09
